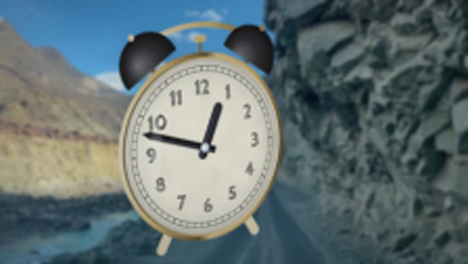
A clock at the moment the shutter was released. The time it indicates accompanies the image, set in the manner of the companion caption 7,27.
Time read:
12,48
